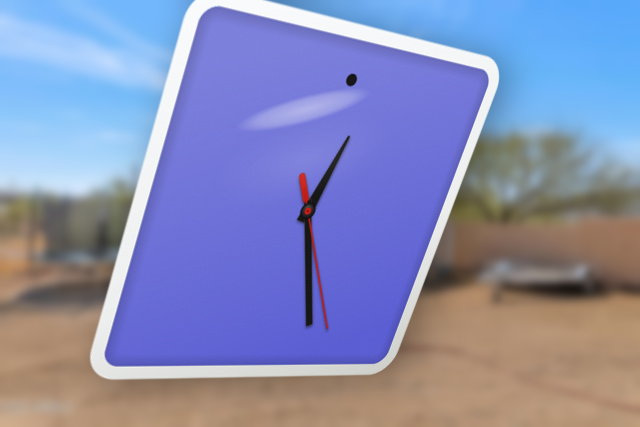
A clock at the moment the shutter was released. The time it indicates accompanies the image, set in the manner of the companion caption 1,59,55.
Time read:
12,26,25
